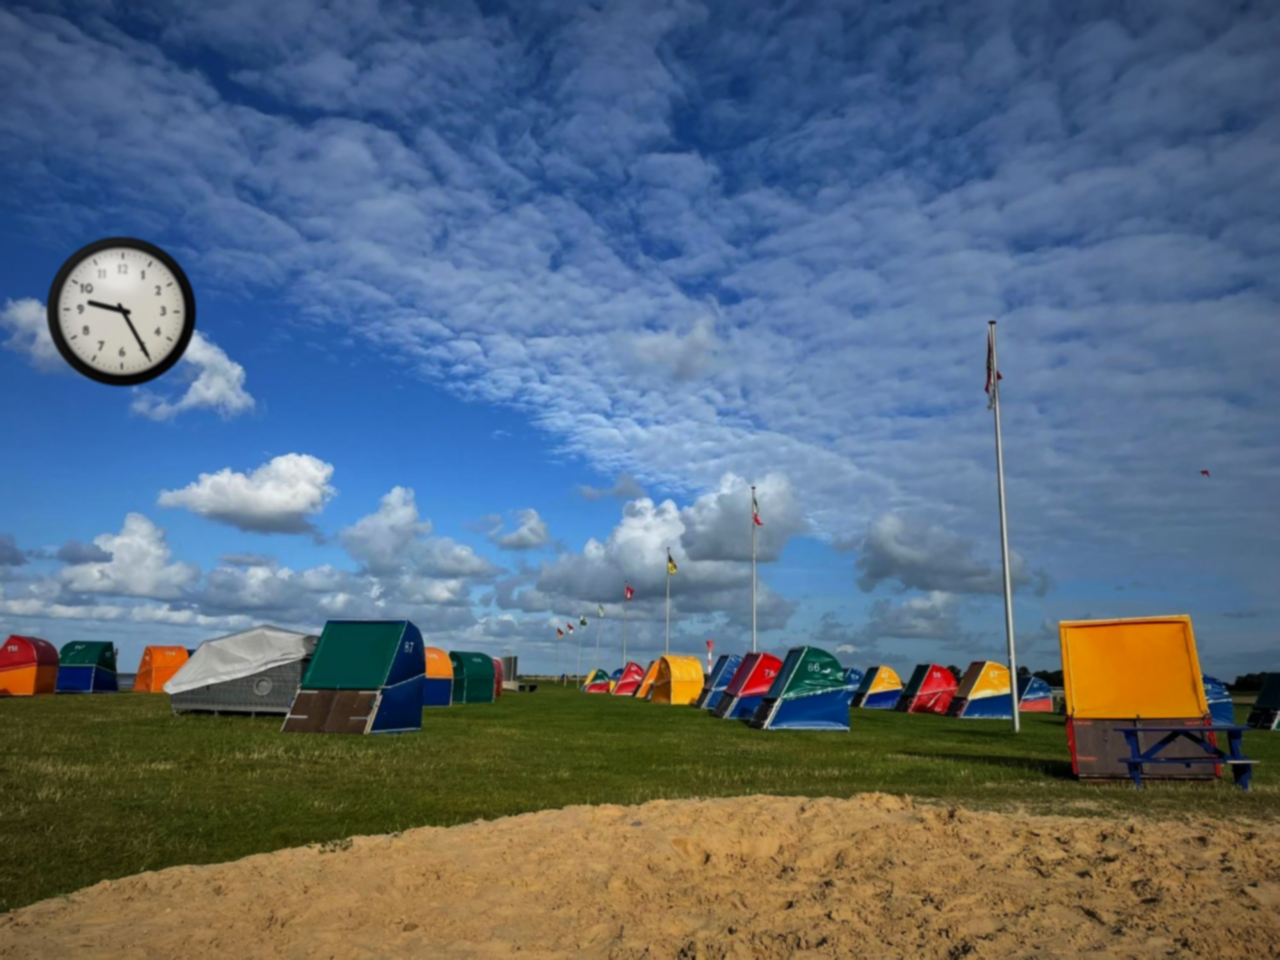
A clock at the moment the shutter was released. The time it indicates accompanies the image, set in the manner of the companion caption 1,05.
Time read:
9,25
